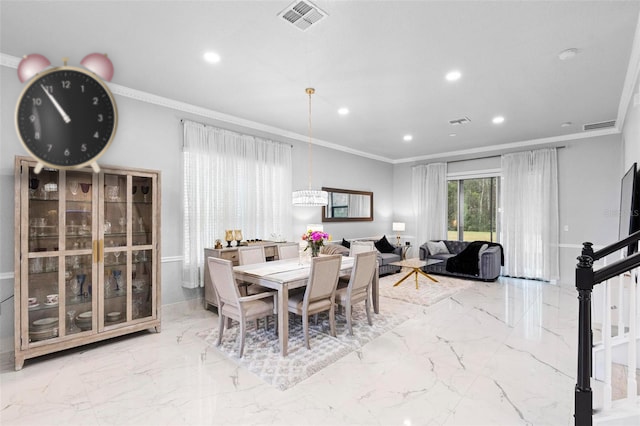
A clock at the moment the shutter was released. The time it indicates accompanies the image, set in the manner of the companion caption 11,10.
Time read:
10,54
